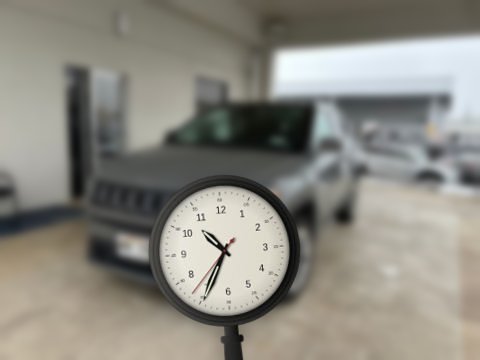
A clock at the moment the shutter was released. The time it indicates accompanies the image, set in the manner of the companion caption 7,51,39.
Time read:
10,34,37
